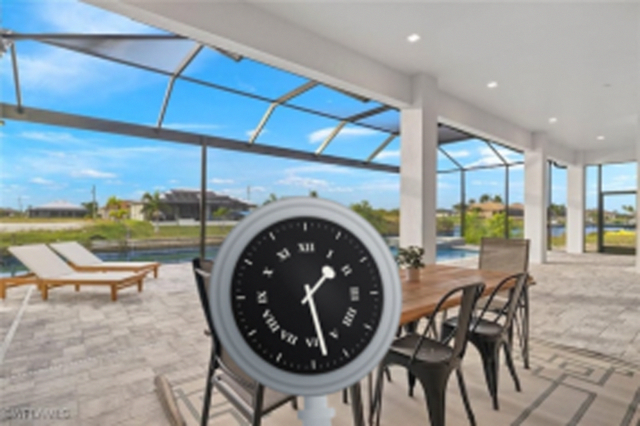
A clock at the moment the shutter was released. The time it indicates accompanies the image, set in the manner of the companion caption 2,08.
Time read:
1,28
